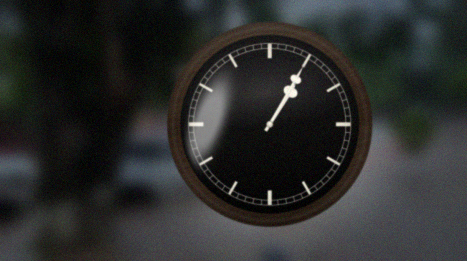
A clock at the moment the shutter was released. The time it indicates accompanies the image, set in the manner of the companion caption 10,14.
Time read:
1,05
